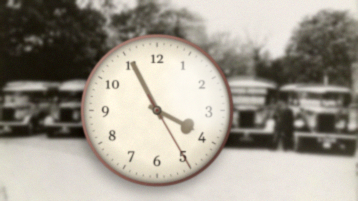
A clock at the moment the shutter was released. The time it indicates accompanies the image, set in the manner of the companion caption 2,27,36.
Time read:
3,55,25
